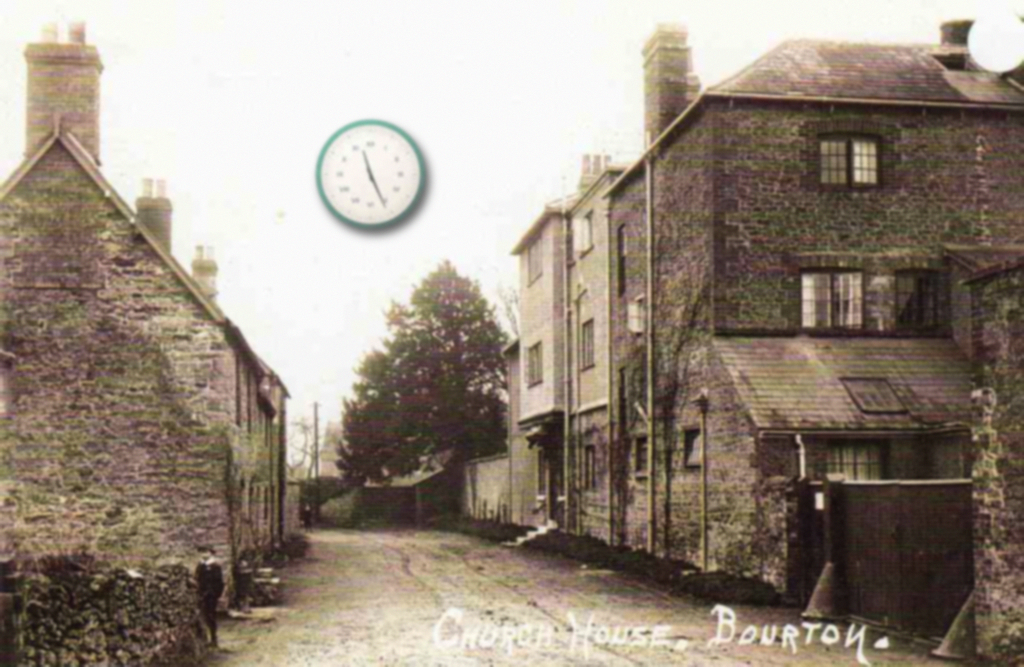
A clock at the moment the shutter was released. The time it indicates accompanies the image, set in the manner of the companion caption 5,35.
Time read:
11,26
